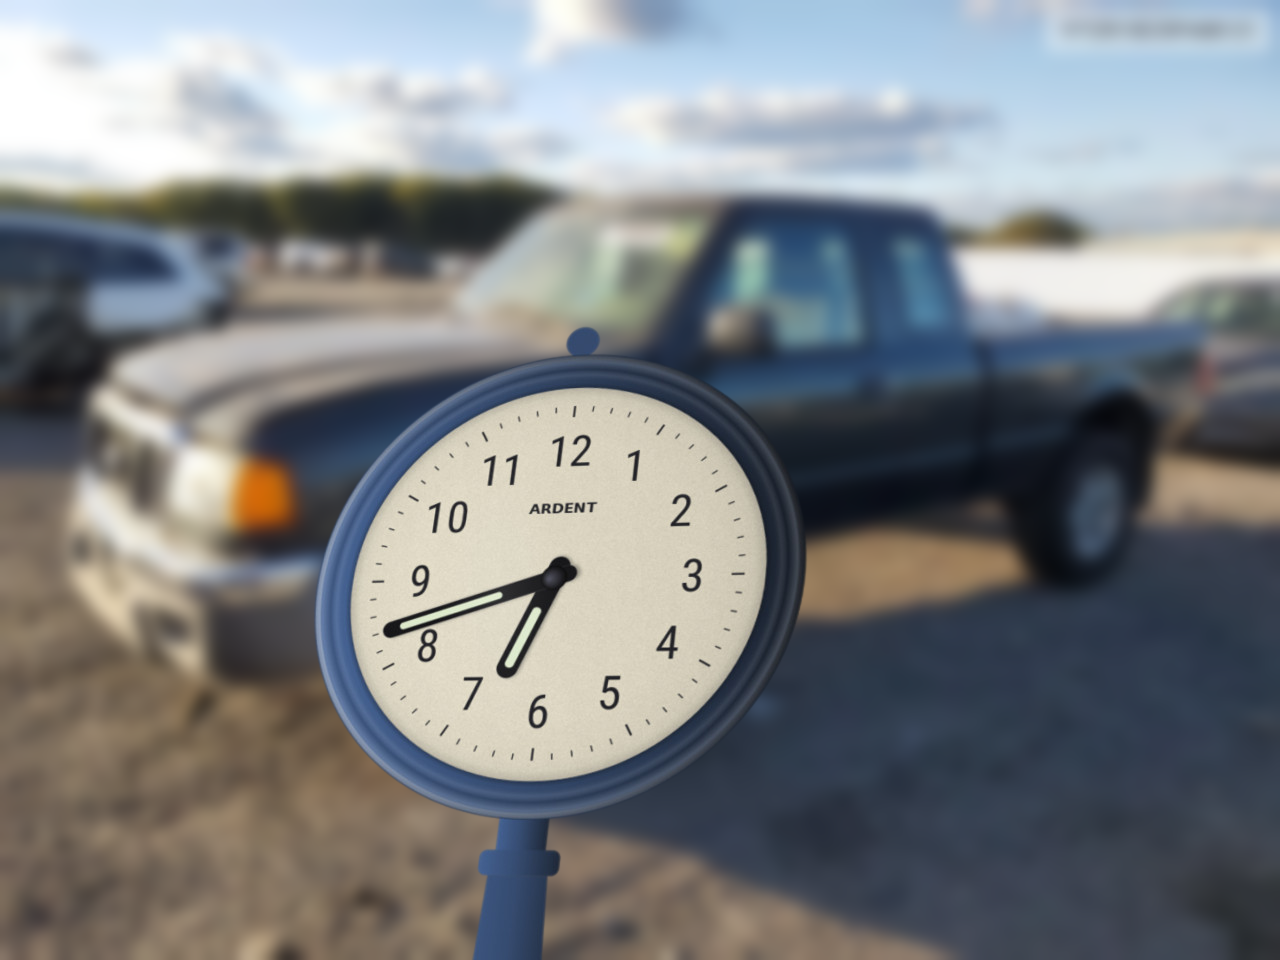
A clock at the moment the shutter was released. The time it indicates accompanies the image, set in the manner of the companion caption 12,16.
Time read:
6,42
